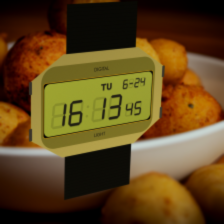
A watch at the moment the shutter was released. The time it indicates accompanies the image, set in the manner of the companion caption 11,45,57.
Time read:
16,13,45
